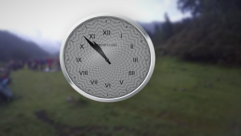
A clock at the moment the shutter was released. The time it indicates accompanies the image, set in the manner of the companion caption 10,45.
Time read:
10,53
